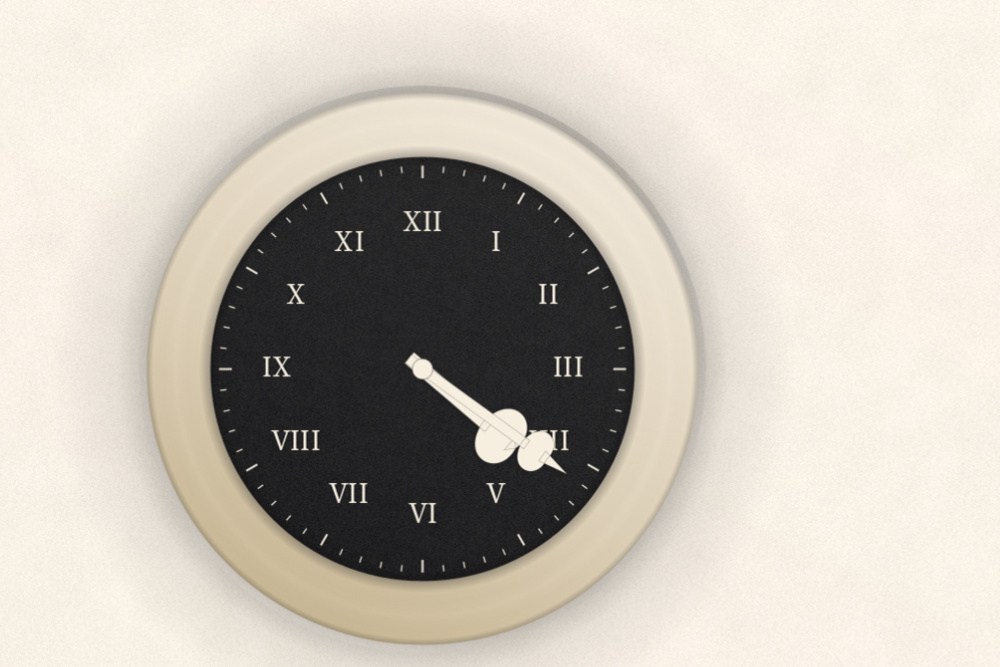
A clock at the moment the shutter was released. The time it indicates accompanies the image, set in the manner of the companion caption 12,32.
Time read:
4,21
